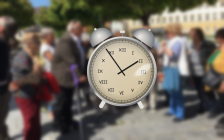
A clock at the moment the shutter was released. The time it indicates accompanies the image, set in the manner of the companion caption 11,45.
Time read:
1,54
